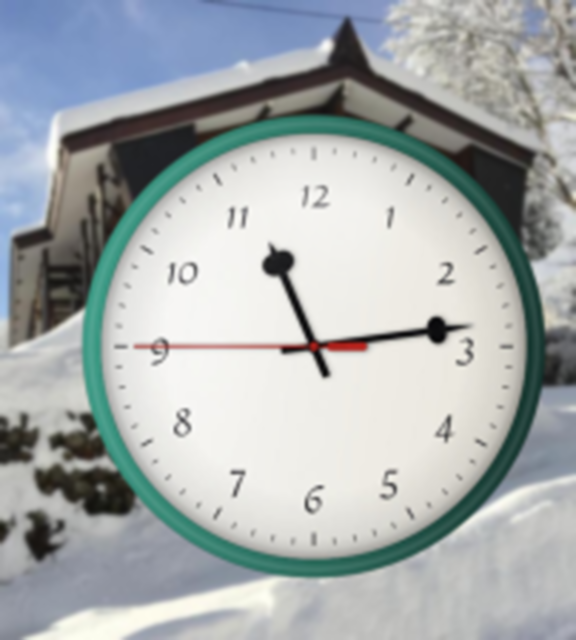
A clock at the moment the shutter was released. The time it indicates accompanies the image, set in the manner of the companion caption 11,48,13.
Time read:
11,13,45
